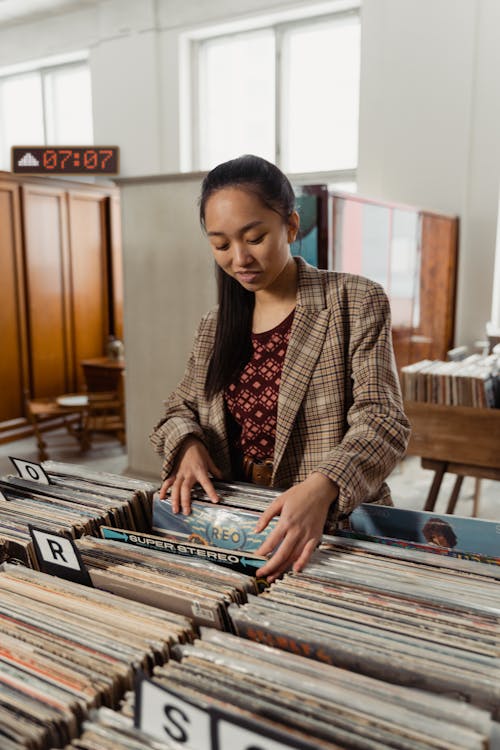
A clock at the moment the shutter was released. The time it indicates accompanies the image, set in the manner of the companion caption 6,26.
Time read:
7,07
